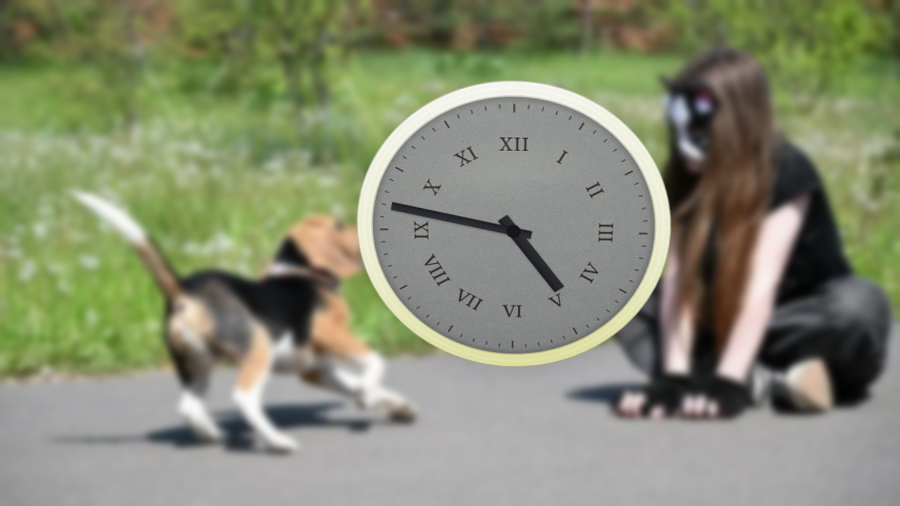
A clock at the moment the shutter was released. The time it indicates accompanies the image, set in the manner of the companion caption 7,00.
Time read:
4,47
